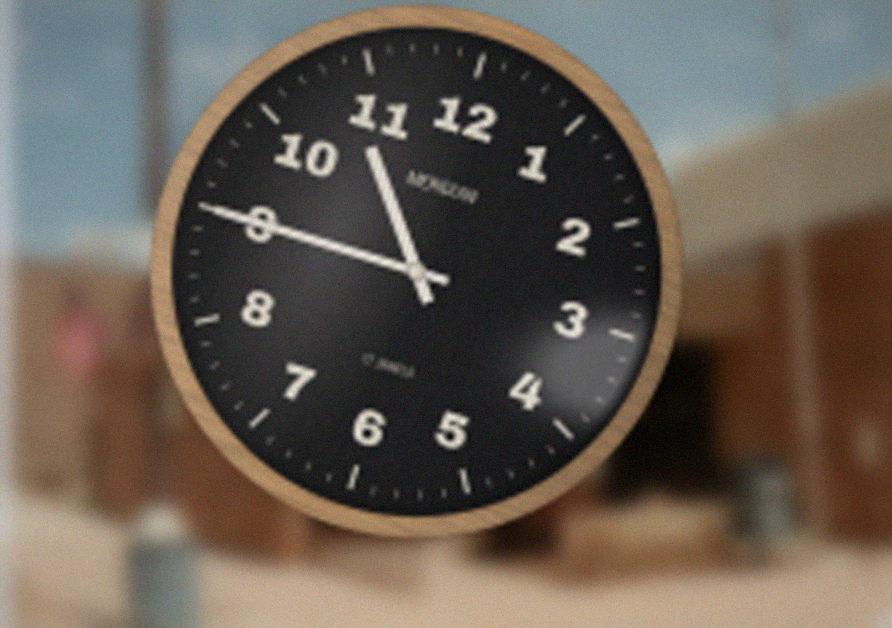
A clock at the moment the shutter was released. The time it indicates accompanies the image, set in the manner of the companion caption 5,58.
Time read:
10,45
